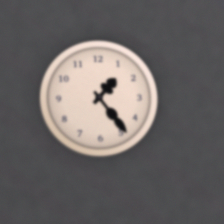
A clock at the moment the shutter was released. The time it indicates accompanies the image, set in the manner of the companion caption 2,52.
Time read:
1,24
